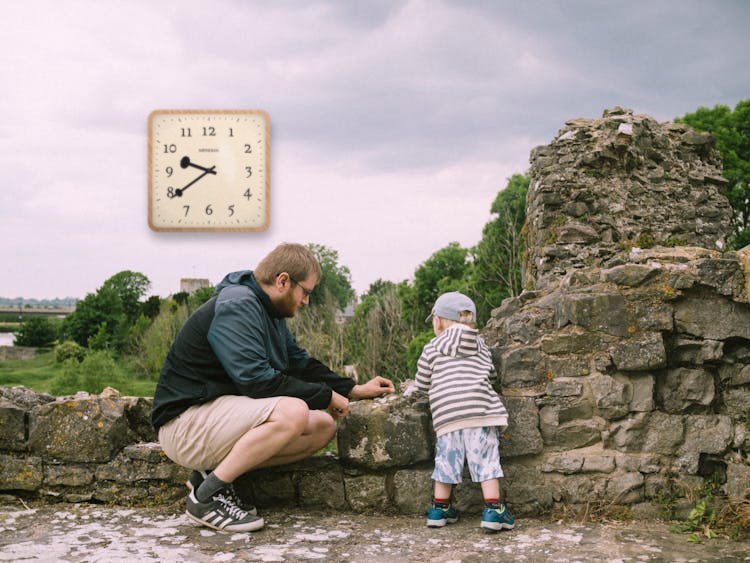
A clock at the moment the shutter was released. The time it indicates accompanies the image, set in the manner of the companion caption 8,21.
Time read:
9,39
